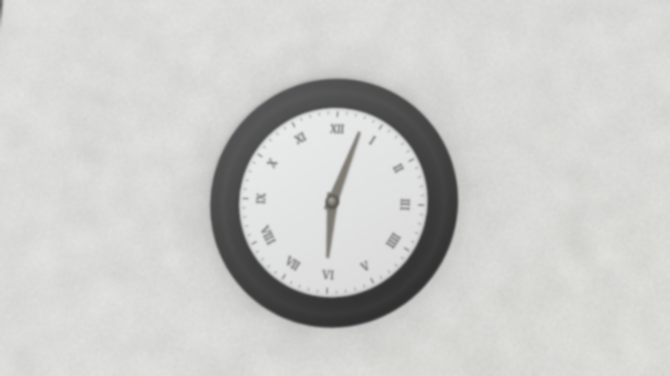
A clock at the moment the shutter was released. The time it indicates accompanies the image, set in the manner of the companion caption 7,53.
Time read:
6,03
